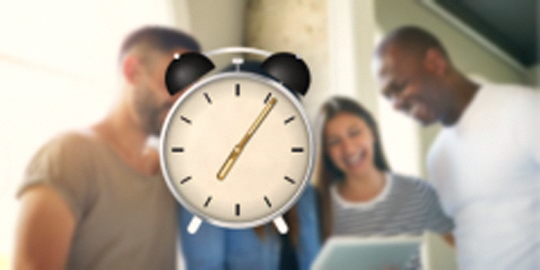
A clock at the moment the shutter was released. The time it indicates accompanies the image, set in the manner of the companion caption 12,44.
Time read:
7,06
